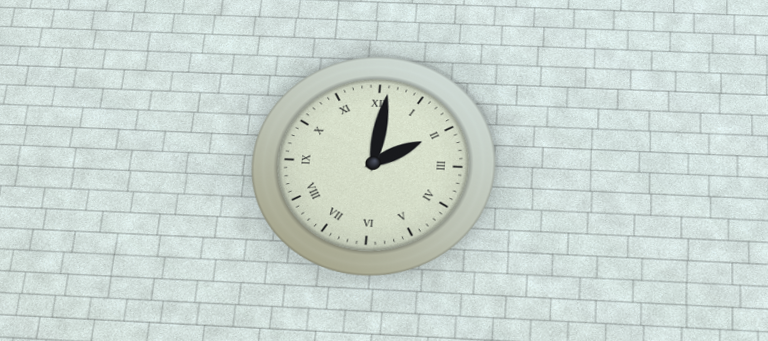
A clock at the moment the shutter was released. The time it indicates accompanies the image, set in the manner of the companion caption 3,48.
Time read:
2,01
